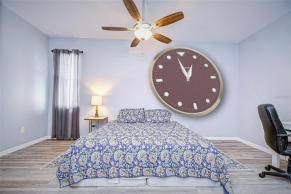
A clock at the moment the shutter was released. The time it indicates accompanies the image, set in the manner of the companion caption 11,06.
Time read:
12,58
